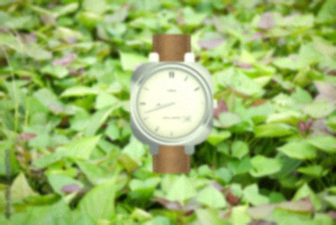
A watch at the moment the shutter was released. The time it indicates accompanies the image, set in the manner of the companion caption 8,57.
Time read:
8,42
